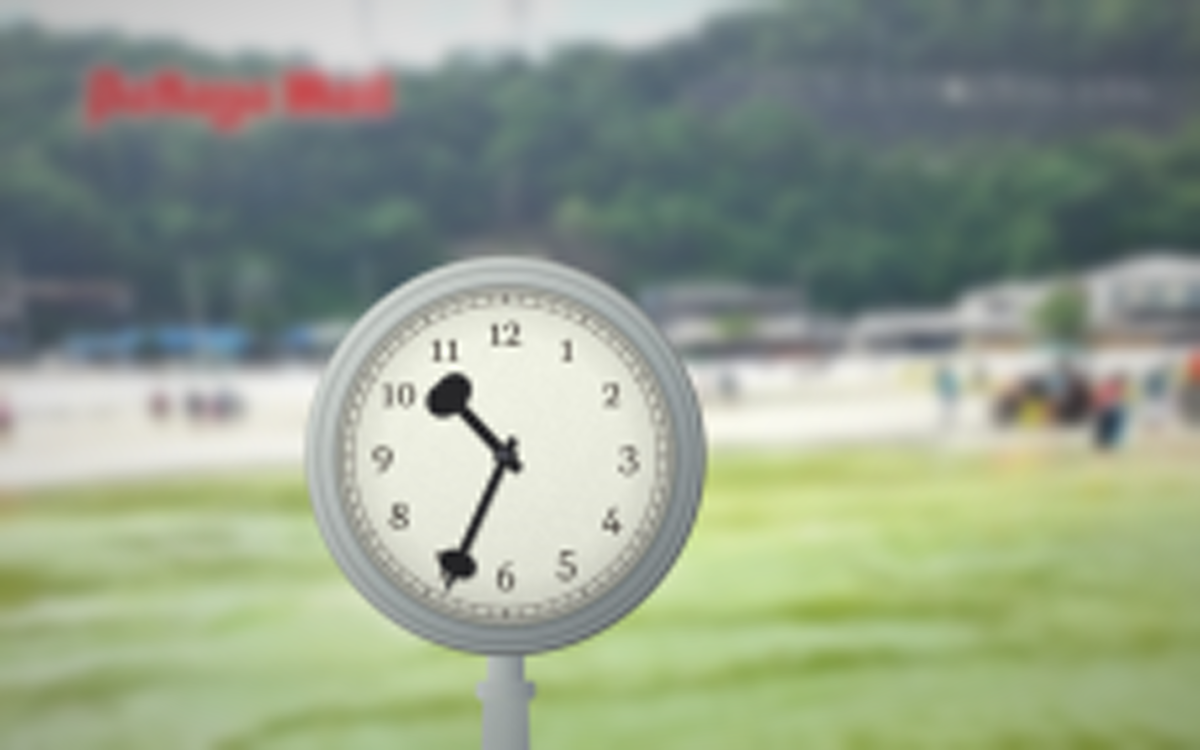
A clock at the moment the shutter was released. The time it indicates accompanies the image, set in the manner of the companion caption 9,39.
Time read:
10,34
